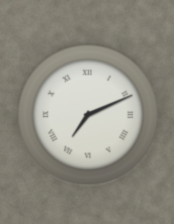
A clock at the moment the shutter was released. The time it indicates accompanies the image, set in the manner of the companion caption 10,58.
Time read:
7,11
